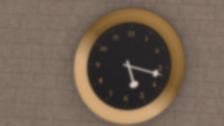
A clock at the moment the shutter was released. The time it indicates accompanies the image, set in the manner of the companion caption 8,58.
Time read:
5,17
